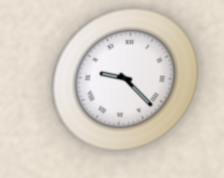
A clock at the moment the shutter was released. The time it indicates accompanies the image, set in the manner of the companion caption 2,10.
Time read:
9,22
